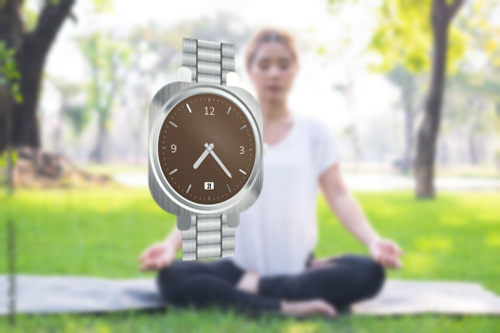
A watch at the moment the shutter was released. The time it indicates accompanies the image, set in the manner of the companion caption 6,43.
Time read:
7,23
